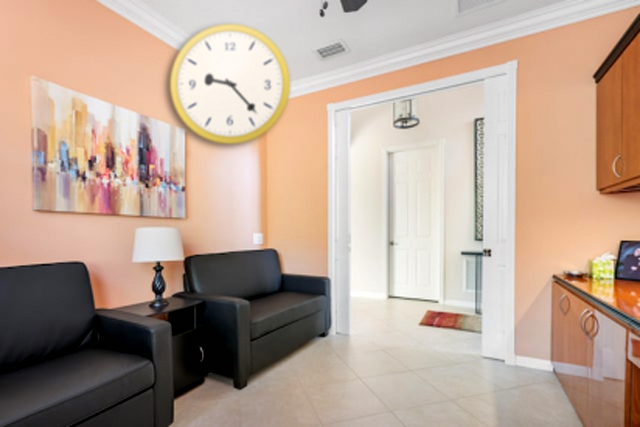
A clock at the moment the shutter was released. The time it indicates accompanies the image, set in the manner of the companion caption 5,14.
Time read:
9,23
